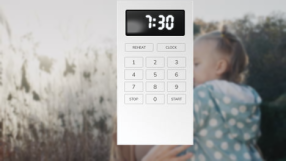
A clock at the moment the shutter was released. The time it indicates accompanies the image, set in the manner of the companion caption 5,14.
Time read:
7,30
